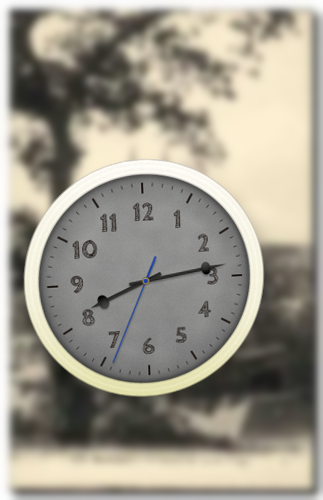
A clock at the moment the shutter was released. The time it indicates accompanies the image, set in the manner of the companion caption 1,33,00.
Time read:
8,13,34
